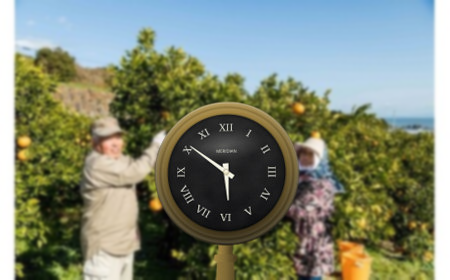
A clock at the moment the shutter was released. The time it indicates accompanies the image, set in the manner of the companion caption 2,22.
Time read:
5,51
